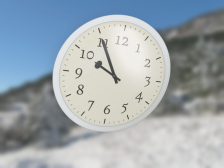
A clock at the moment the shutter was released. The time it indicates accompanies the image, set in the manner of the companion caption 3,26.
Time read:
9,55
